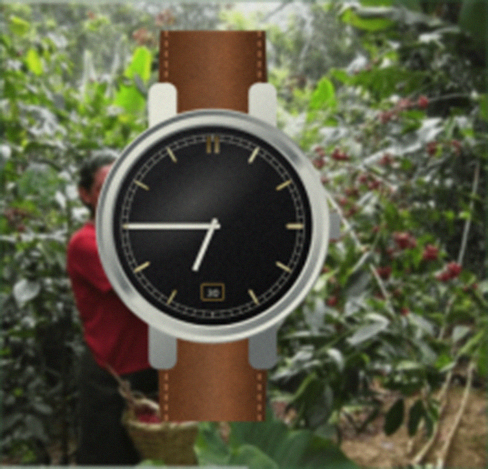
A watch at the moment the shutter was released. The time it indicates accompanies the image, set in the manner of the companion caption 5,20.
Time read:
6,45
